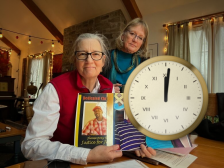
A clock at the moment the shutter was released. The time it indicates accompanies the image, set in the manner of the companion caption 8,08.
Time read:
12,01
